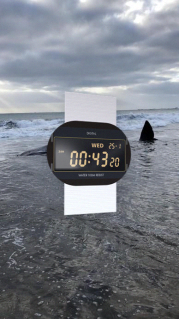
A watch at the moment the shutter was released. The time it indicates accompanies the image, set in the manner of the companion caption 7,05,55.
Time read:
0,43,20
